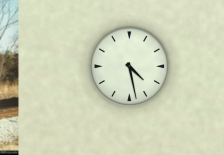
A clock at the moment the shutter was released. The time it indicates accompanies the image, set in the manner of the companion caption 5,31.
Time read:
4,28
